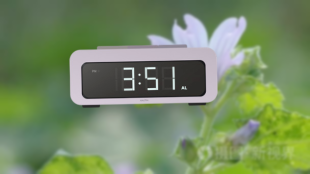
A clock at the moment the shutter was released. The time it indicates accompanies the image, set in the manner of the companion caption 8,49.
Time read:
3,51
